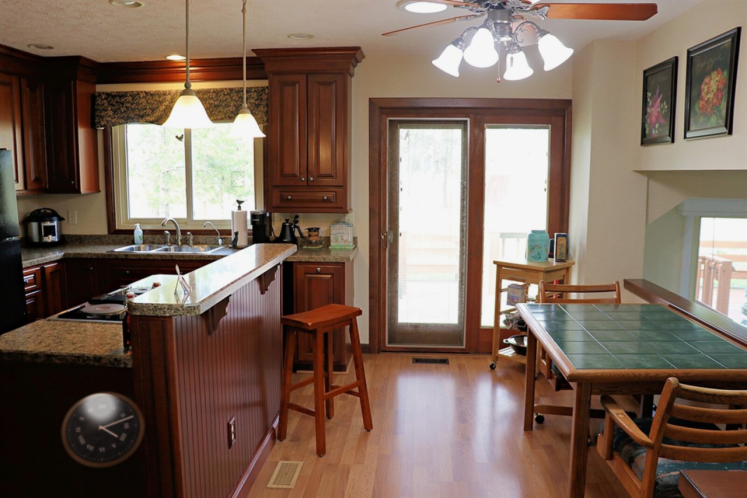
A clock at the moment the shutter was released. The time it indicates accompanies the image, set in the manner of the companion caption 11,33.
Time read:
4,12
